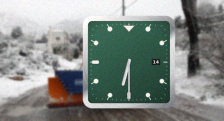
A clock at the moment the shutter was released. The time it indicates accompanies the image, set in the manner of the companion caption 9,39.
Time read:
6,30
